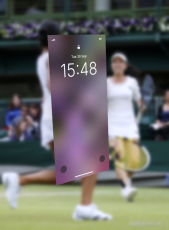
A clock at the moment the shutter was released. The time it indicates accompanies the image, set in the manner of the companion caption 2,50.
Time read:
15,48
